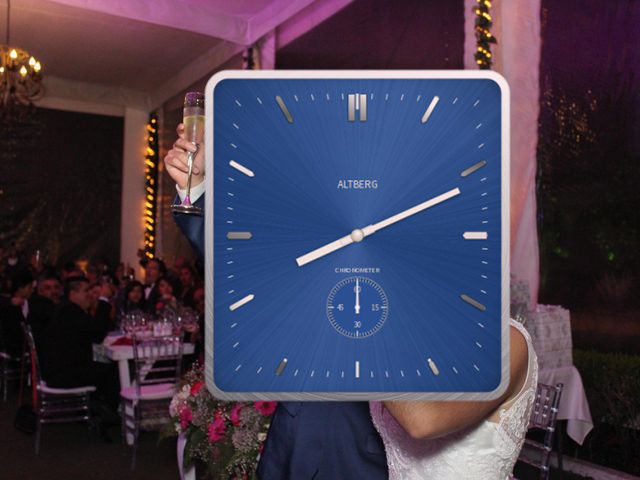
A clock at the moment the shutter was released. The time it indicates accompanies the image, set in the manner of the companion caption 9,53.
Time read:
8,11
